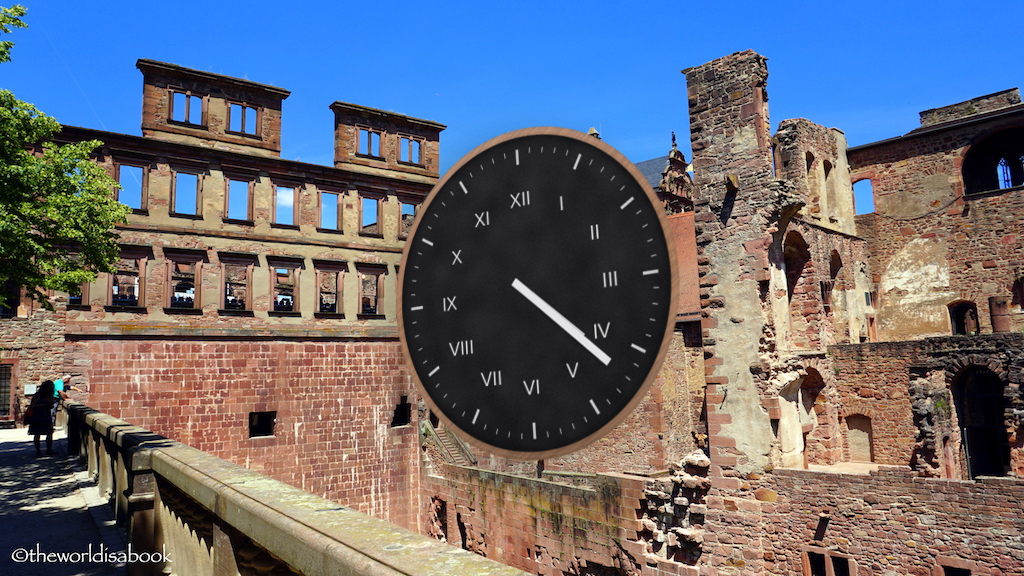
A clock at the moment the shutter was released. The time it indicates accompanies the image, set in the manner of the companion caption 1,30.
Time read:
4,22
